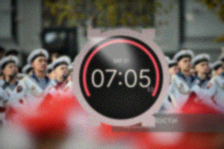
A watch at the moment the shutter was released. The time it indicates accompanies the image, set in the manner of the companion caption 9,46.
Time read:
7,05
